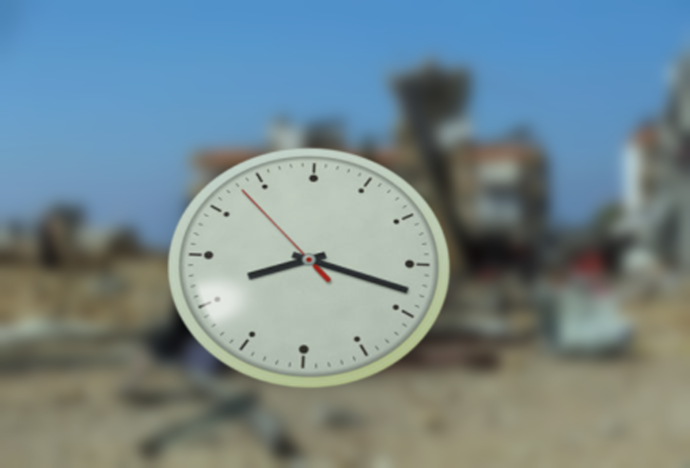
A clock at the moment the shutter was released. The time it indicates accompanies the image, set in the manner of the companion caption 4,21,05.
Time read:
8,17,53
